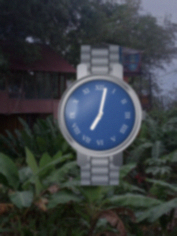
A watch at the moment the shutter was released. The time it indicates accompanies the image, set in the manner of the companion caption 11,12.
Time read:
7,02
